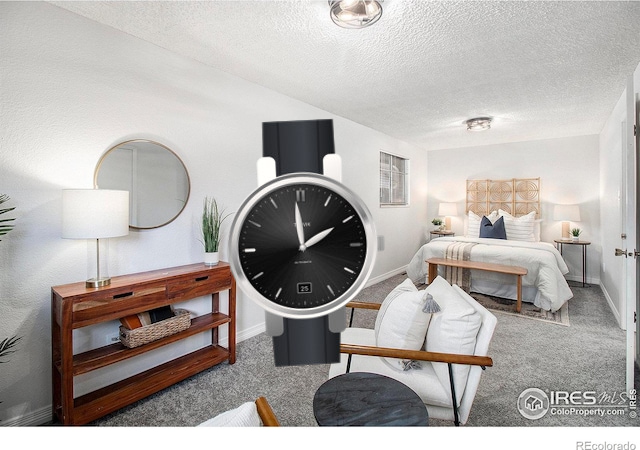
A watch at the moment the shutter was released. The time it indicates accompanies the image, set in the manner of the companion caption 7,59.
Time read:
1,59
